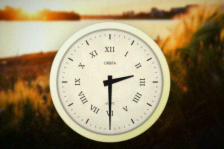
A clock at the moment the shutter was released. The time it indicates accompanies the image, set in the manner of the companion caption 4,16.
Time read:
2,30
